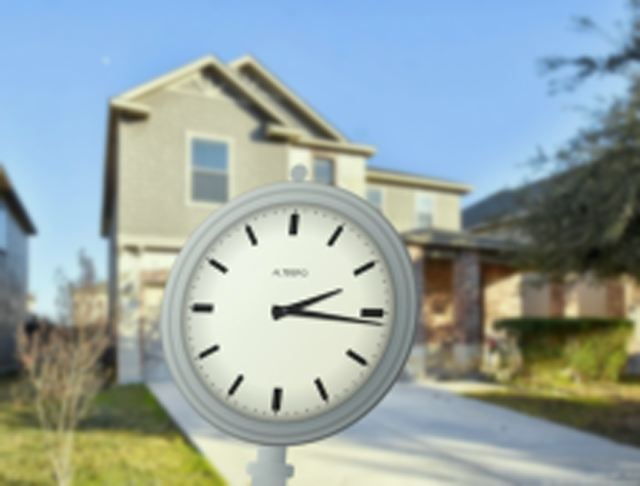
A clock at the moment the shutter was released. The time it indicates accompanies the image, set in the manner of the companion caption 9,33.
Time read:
2,16
